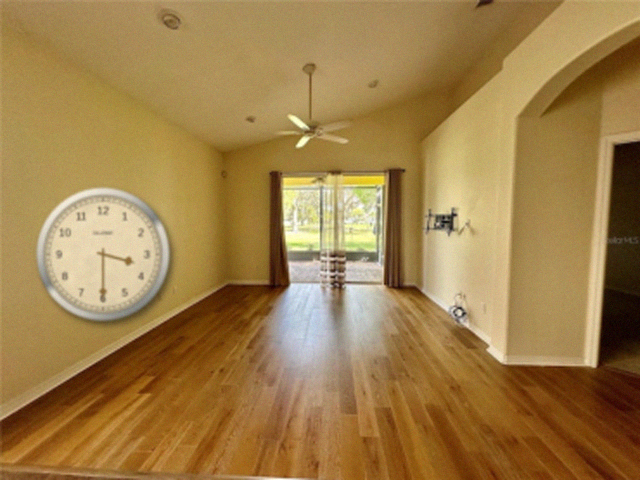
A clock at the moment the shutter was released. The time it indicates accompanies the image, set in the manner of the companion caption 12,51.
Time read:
3,30
